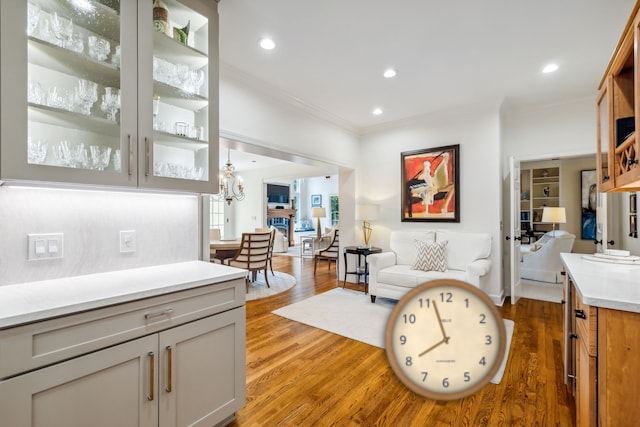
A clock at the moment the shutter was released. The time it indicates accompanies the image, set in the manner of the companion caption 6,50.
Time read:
7,57
